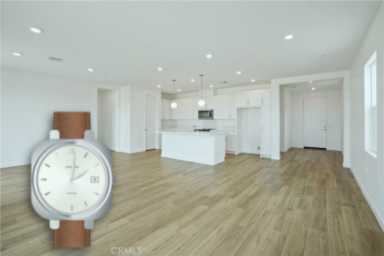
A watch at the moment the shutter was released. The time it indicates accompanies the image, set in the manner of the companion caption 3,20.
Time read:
2,01
